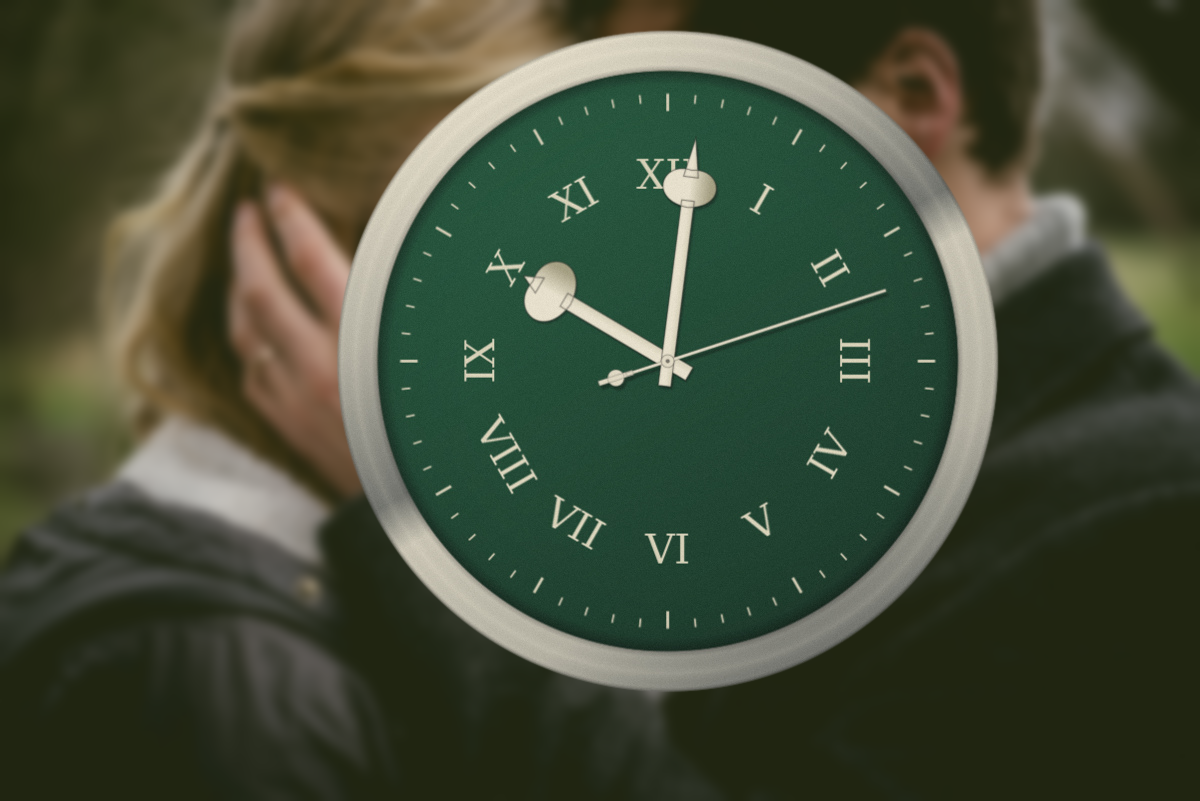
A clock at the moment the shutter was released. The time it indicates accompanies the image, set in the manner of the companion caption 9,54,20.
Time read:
10,01,12
